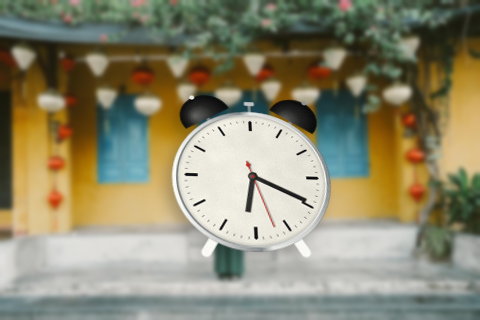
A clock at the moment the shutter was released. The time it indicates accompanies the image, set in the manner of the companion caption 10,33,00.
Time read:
6,19,27
